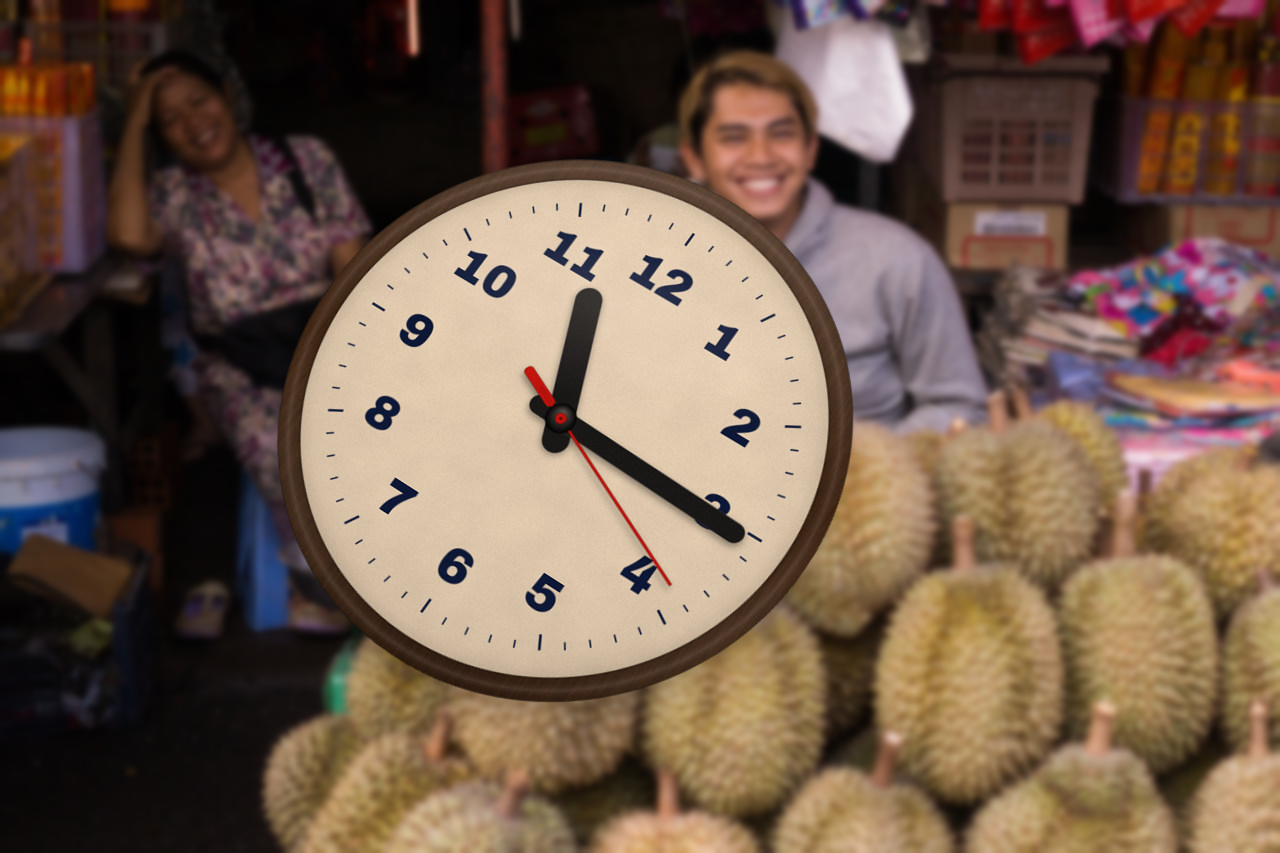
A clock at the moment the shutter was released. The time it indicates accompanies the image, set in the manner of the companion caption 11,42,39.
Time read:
11,15,19
